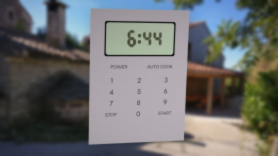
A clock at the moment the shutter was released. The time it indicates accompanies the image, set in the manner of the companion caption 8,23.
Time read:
6,44
